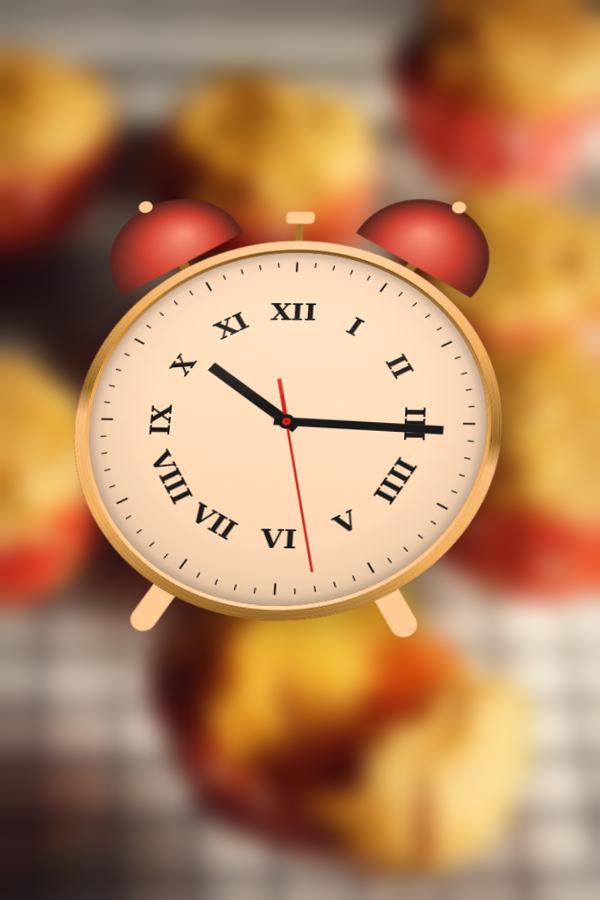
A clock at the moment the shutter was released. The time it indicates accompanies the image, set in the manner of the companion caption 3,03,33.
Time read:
10,15,28
